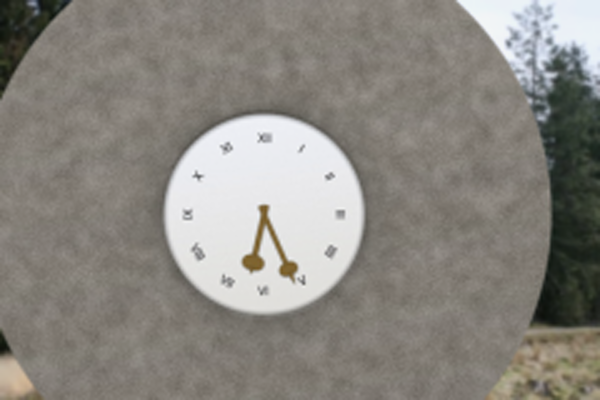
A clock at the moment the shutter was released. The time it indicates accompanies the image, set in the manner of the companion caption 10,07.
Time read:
6,26
